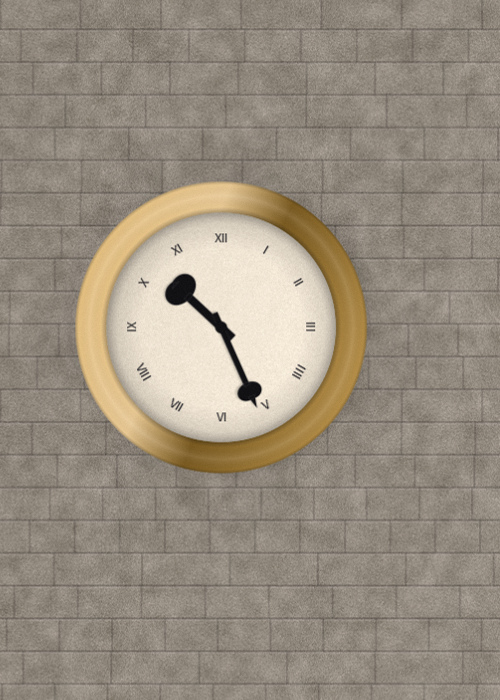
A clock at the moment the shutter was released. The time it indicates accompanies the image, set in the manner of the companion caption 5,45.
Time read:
10,26
